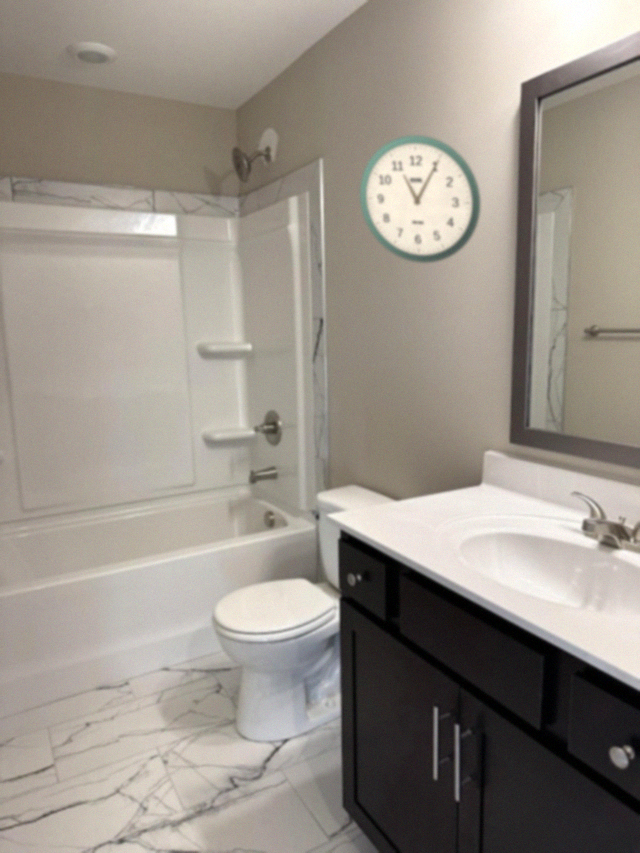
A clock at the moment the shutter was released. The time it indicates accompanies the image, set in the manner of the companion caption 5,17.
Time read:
11,05
